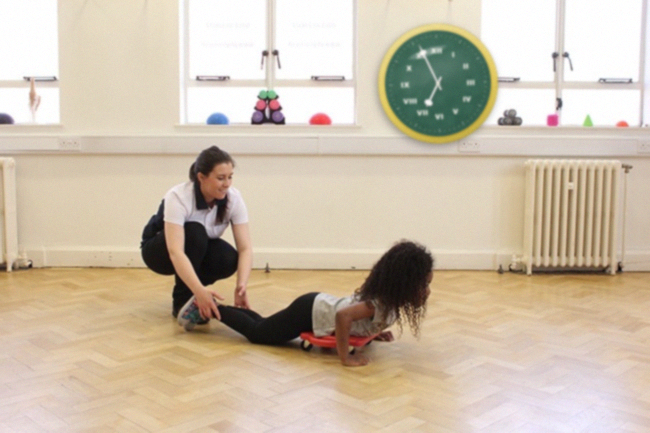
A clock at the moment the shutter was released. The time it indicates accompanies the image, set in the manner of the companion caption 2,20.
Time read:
6,56
